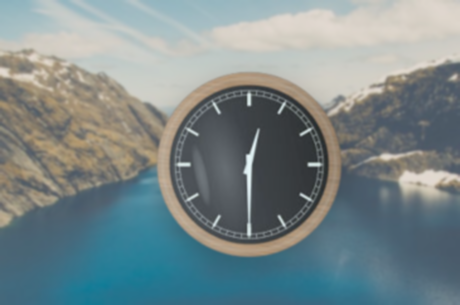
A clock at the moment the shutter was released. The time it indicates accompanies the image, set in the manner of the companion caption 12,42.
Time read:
12,30
